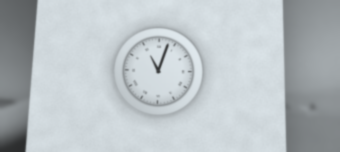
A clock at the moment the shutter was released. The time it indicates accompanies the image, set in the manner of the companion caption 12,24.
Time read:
11,03
